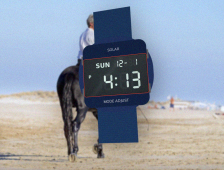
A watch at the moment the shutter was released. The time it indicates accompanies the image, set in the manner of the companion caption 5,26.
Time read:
4,13
